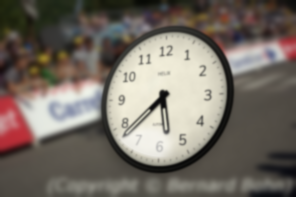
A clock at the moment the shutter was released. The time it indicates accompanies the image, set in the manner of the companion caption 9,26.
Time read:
5,38
